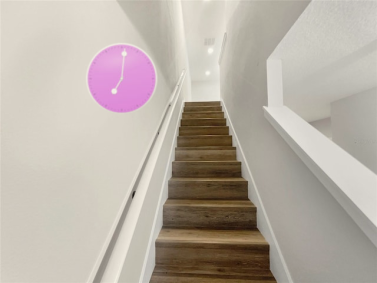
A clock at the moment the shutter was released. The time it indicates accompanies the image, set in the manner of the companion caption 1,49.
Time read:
7,01
